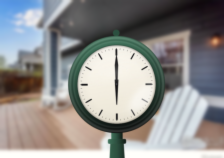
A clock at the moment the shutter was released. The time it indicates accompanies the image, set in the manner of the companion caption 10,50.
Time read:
6,00
